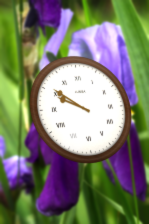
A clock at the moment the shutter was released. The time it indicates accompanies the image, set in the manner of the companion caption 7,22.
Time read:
9,51
